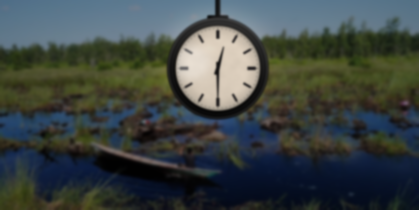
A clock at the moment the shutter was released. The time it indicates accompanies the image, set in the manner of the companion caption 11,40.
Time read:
12,30
